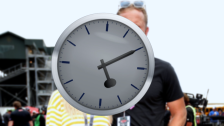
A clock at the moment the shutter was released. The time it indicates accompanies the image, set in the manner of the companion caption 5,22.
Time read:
5,10
